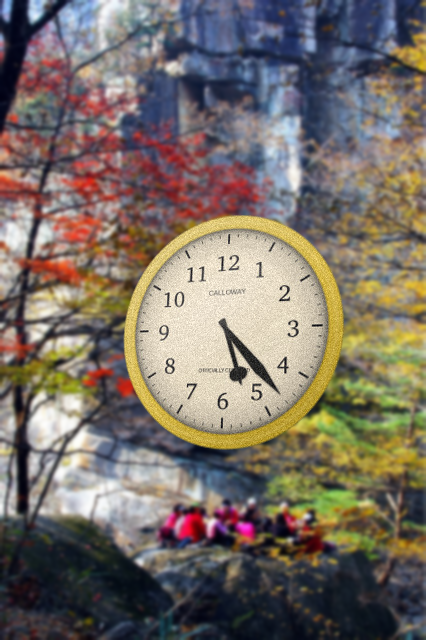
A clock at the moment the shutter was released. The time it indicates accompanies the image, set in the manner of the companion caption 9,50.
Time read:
5,23
